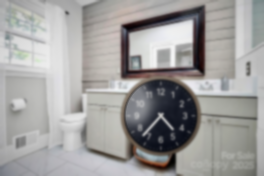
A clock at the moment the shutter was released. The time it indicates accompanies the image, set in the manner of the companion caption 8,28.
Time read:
4,37
